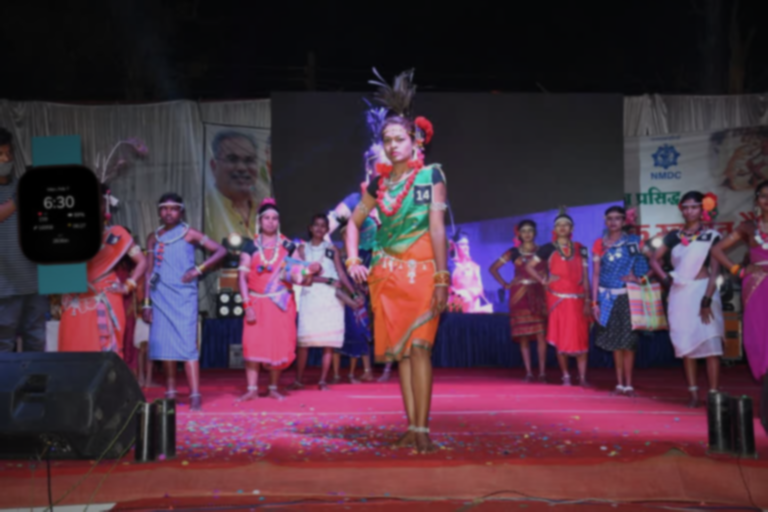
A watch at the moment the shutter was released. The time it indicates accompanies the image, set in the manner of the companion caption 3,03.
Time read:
6,30
